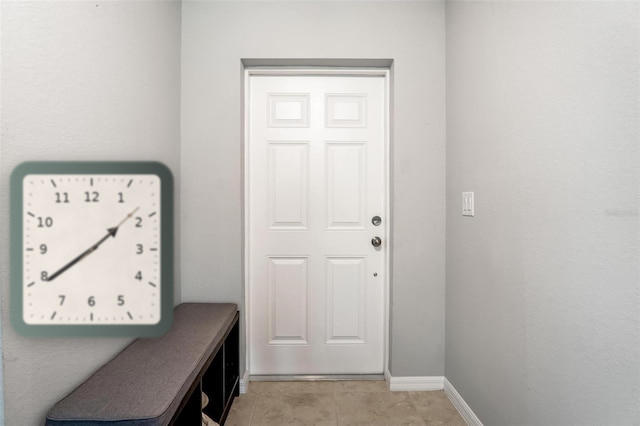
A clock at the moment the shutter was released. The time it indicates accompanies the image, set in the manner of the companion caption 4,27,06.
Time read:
1,39,08
